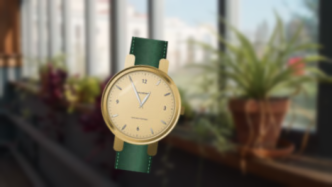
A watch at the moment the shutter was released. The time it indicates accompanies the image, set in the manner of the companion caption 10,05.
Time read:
12,55
